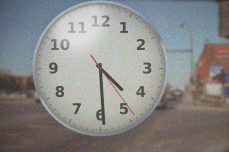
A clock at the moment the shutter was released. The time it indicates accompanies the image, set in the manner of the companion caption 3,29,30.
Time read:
4,29,24
